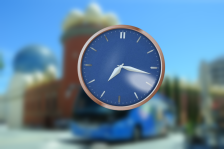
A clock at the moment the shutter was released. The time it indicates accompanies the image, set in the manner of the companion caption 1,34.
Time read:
7,17
